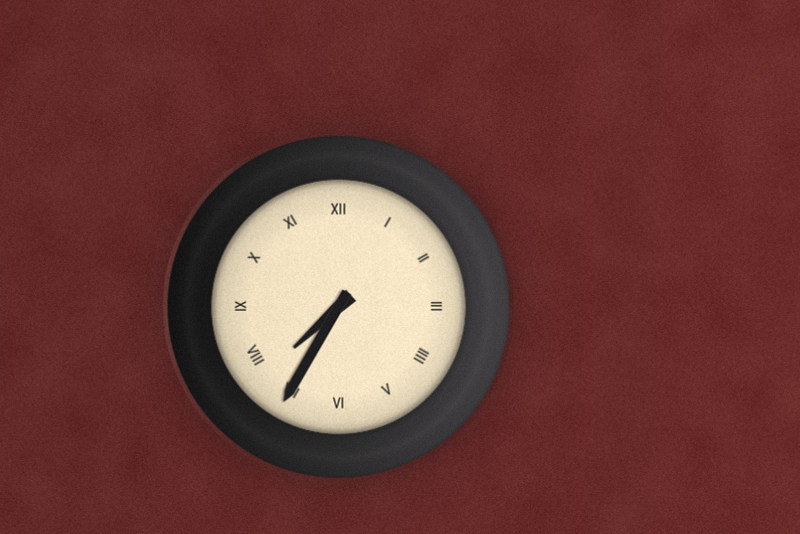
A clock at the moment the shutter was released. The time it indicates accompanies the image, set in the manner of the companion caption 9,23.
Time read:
7,35
